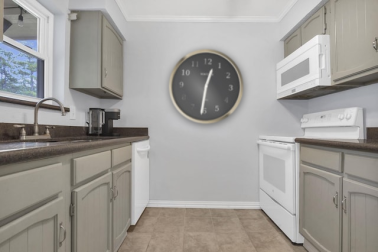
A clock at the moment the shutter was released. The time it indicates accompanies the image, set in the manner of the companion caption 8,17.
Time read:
12,31
